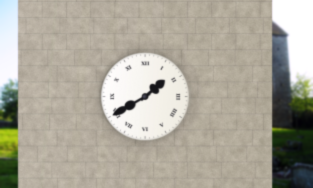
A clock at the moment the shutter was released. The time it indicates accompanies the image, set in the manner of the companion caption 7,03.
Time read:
1,40
